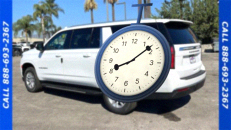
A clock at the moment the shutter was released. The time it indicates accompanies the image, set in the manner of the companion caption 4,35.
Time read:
8,08
